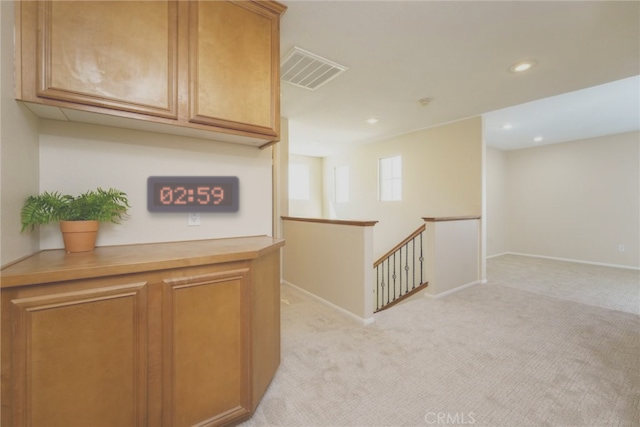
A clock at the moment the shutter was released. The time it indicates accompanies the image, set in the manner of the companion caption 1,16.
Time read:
2,59
